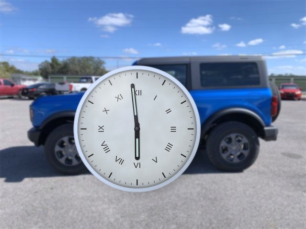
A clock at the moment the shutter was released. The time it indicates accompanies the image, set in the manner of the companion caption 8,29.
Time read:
5,59
